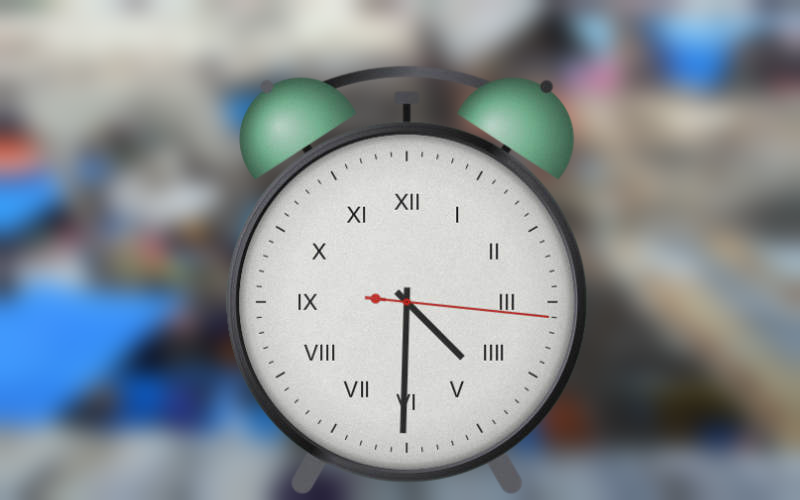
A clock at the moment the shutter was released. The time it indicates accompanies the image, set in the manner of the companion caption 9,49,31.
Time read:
4,30,16
